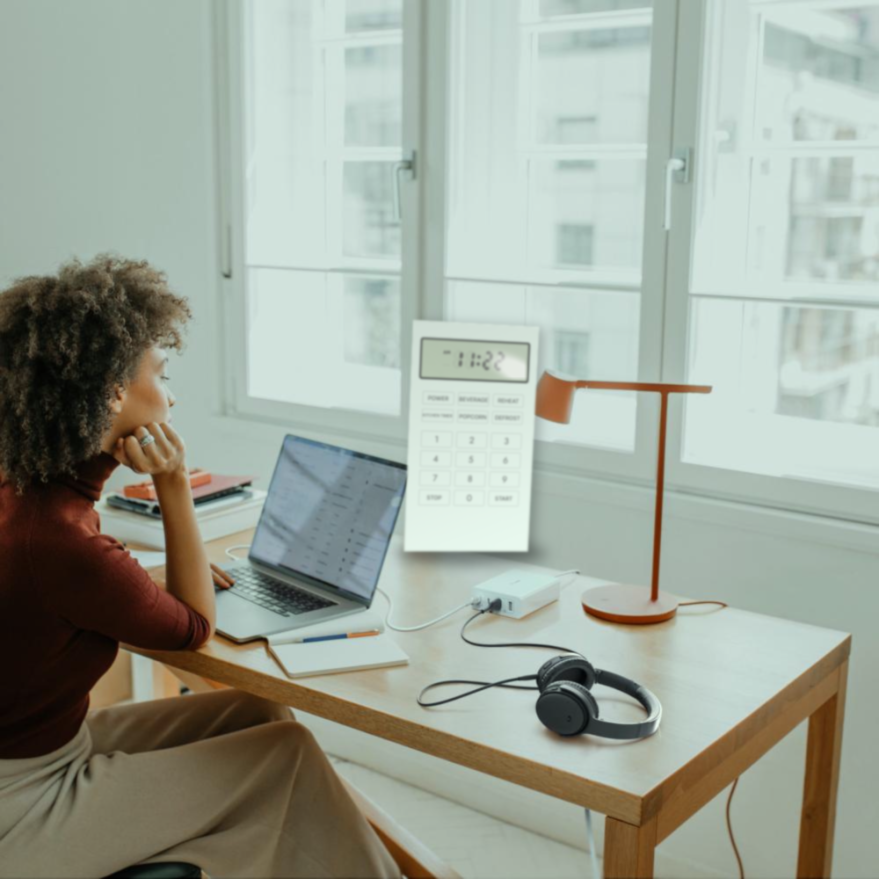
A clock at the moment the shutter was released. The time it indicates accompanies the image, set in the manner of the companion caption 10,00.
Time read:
11,22
